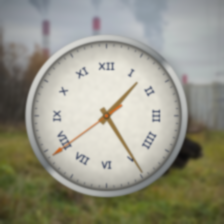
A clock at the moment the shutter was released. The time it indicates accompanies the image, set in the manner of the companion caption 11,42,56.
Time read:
1,24,39
